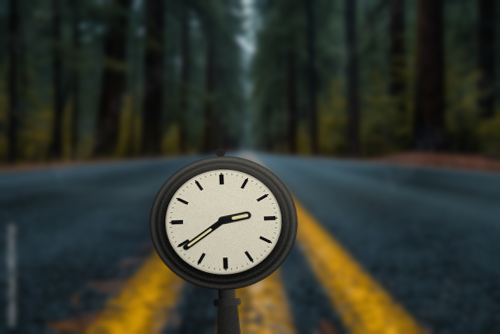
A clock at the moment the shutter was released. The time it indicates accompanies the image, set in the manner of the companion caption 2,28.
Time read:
2,39
